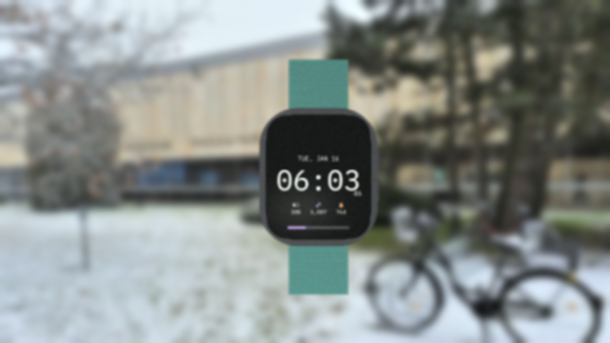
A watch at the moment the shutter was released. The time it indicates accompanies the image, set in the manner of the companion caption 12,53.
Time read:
6,03
